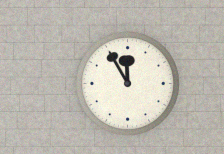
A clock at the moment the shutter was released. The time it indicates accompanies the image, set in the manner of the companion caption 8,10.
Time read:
11,55
